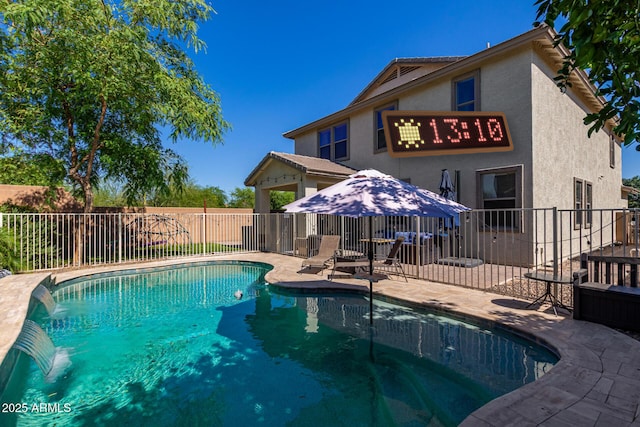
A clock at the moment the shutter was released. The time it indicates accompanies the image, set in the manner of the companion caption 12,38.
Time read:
13,10
